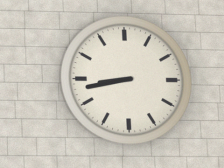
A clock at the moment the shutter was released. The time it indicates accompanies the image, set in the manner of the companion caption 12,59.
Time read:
8,43
